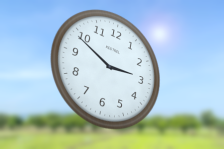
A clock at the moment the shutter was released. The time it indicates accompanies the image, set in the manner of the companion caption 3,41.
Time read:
2,49
